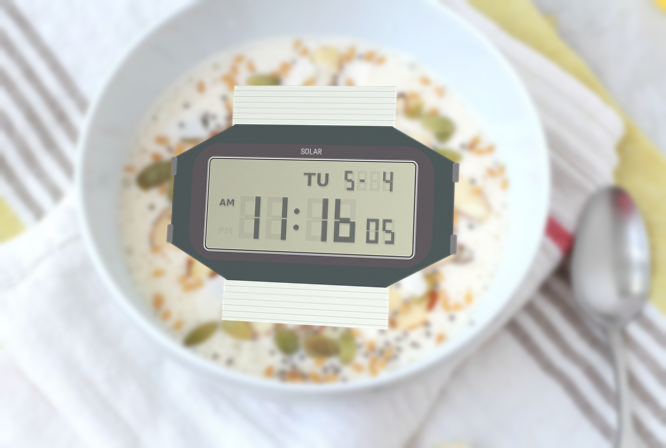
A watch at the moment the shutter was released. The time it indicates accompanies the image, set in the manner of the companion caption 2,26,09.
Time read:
11,16,05
